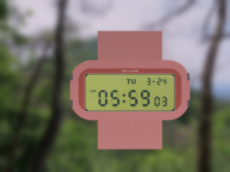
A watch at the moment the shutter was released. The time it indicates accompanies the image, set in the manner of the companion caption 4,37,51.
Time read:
5,59,03
